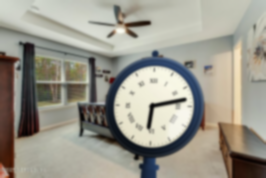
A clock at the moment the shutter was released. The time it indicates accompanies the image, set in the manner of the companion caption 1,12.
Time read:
6,13
